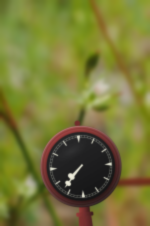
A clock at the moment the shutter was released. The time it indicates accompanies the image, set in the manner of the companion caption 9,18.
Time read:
7,37
